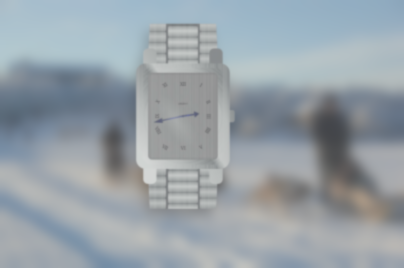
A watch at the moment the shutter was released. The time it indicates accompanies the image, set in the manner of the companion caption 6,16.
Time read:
2,43
